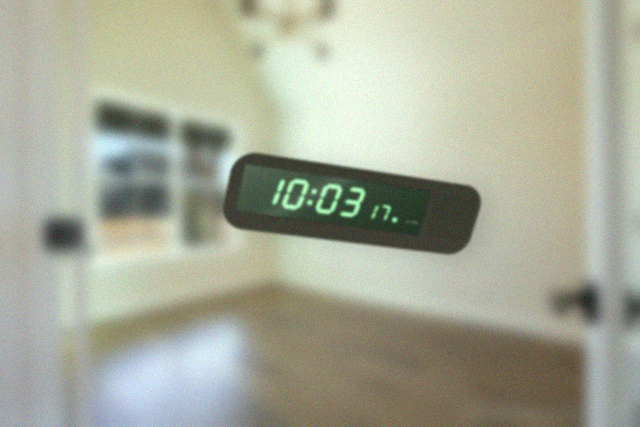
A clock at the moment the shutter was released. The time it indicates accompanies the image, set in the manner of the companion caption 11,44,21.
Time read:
10,03,17
